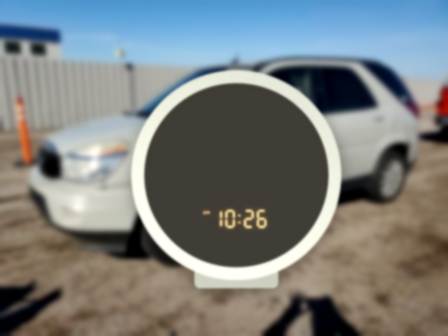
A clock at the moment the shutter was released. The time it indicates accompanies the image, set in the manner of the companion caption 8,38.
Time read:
10,26
